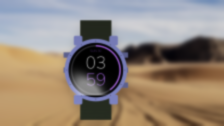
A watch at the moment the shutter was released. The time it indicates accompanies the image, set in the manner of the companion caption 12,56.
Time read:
3,59
